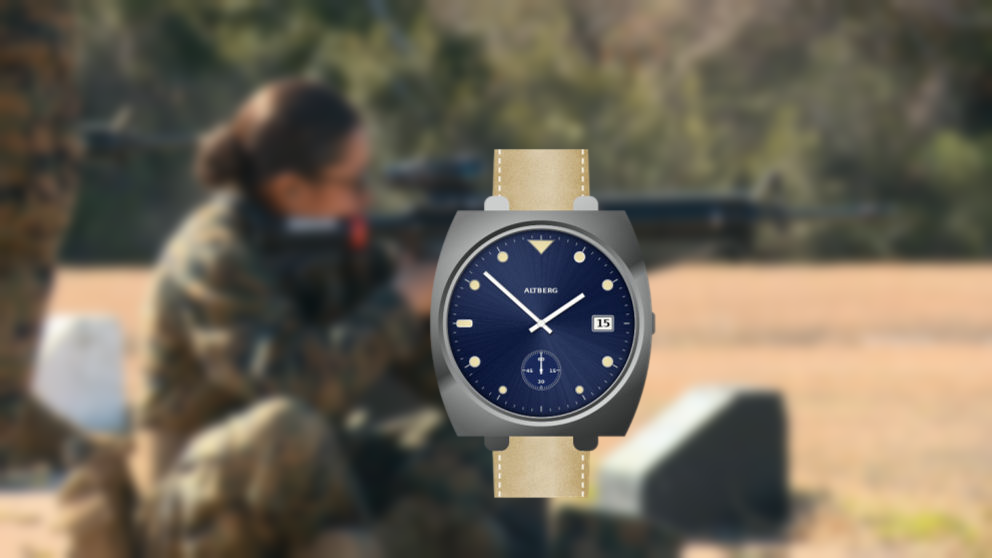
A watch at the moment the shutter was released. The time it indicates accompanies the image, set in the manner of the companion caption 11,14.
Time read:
1,52
